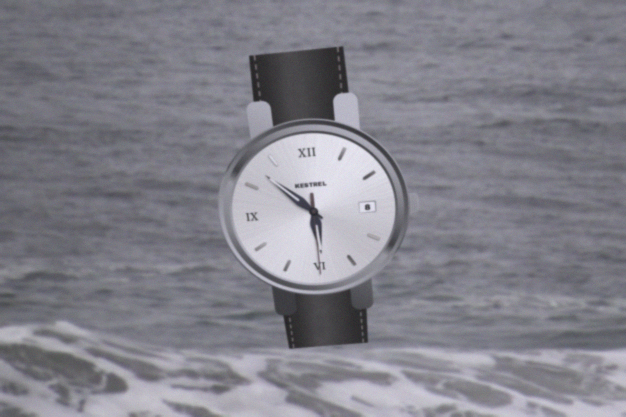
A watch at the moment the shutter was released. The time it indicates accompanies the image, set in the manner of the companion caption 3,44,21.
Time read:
5,52,30
